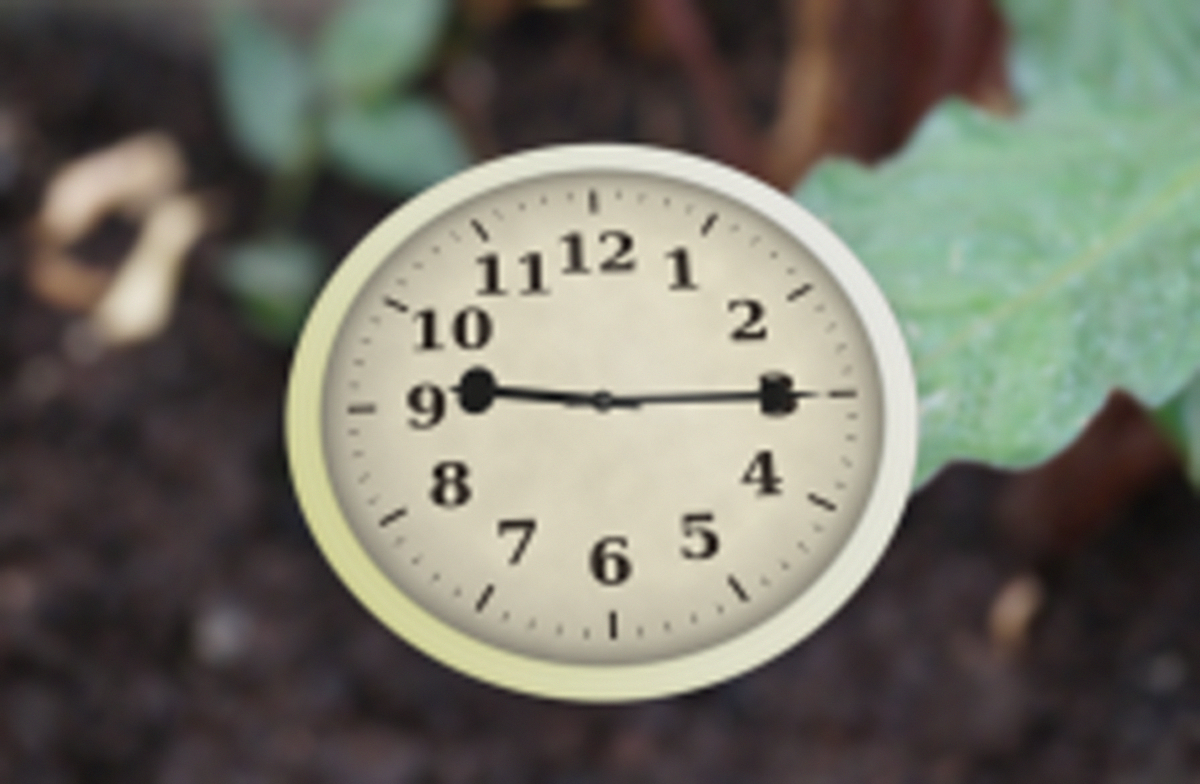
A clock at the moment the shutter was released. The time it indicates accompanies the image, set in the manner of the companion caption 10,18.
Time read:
9,15
